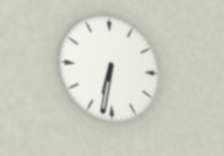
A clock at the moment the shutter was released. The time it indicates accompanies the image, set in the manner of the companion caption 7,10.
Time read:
6,32
